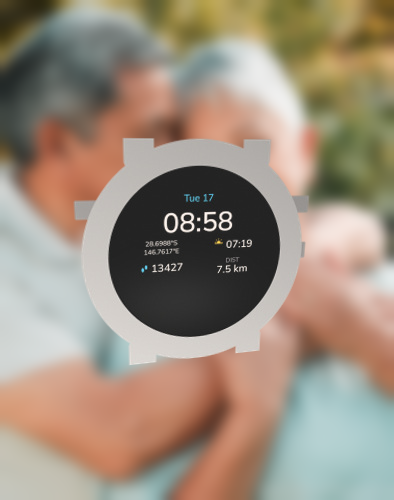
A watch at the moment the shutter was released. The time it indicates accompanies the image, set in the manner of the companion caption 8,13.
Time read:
8,58
